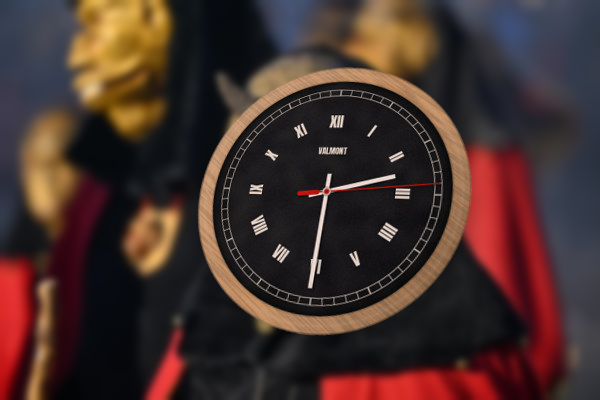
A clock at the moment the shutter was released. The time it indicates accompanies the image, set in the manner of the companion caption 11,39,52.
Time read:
2,30,14
